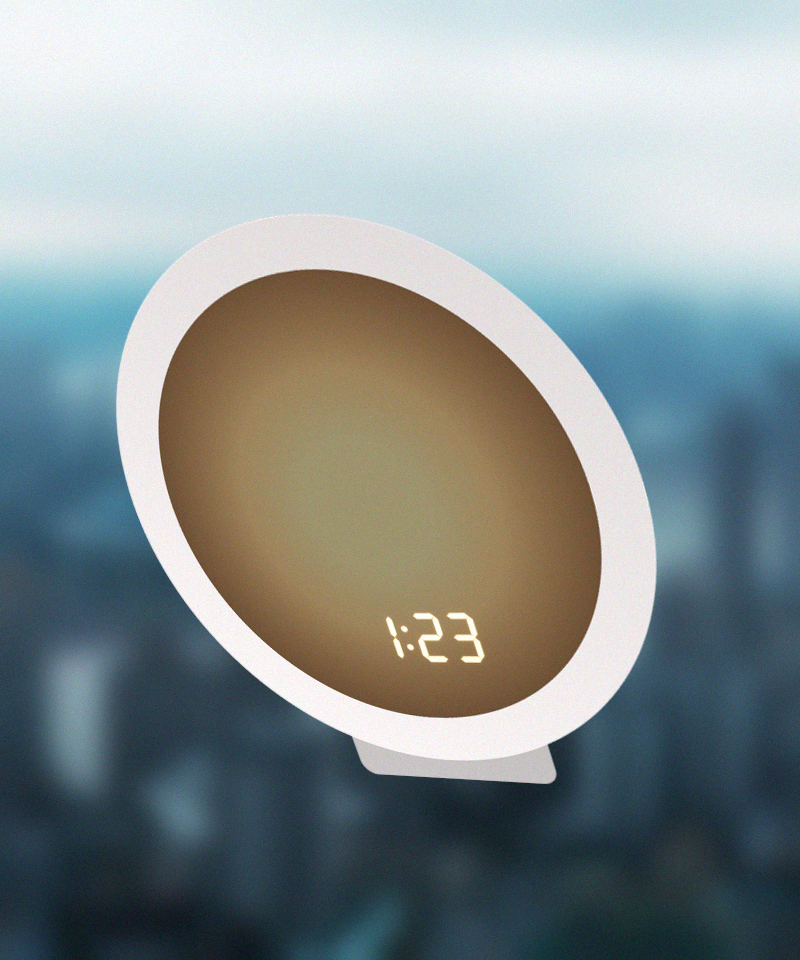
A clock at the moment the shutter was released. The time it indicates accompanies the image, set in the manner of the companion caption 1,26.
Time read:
1,23
